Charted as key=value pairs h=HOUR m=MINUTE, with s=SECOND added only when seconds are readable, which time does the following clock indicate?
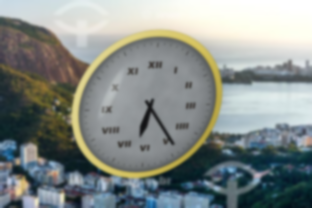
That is h=6 m=24
